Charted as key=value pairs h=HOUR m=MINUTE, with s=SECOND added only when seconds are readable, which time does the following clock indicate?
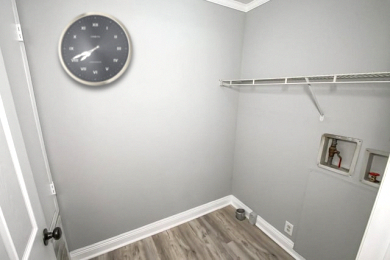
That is h=7 m=41
